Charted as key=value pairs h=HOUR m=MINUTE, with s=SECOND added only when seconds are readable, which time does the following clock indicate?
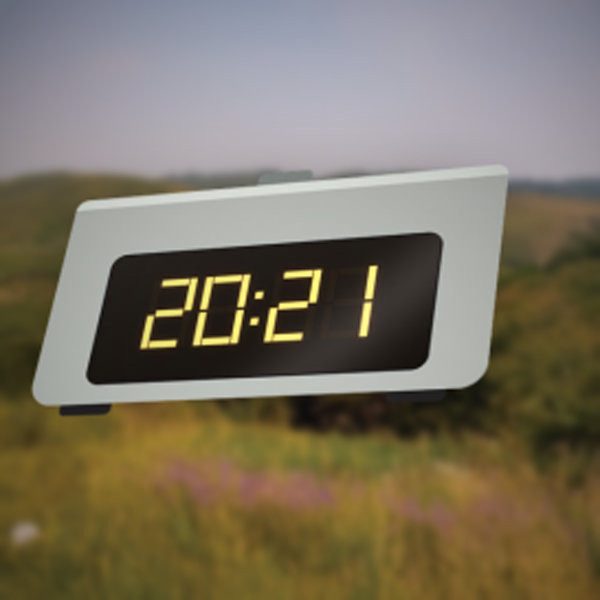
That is h=20 m=21
